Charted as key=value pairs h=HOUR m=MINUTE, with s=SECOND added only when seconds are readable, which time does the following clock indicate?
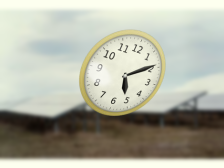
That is h=5 m=9
